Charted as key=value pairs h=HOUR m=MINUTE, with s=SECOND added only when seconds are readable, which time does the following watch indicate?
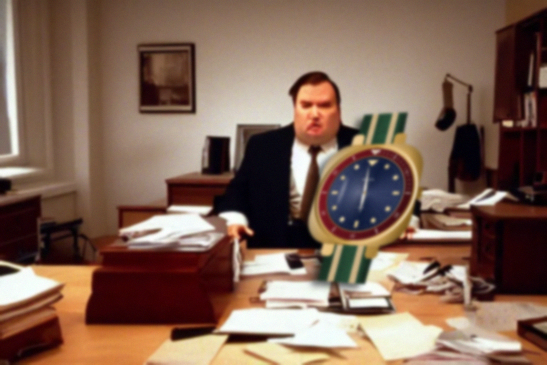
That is h=5 m=59
